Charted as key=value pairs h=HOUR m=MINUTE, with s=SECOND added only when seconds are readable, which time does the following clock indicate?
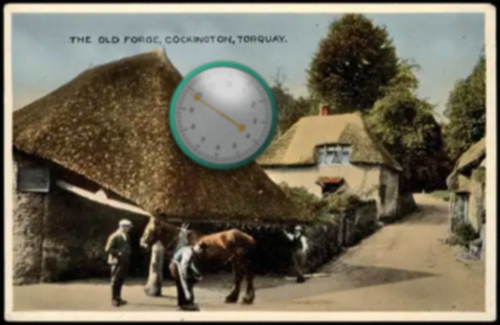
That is h=3 m=49
